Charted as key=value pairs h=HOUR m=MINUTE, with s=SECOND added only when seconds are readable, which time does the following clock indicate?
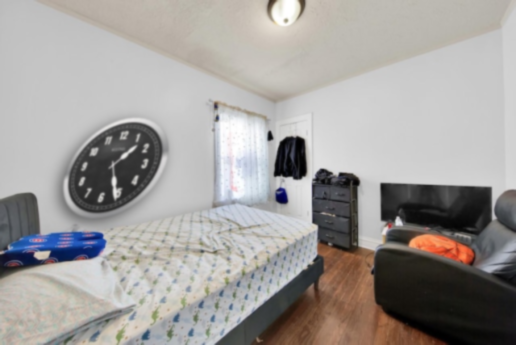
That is h=1 m=26
